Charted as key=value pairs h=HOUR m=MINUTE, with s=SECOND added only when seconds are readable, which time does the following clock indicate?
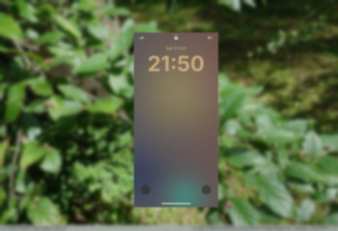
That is h=21 m=50
